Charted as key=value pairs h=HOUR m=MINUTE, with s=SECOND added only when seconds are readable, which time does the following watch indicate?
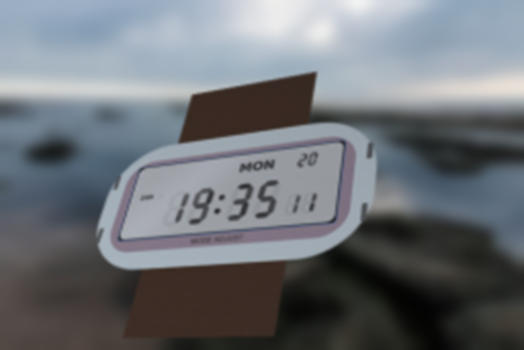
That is h=19 m=35 s=11
